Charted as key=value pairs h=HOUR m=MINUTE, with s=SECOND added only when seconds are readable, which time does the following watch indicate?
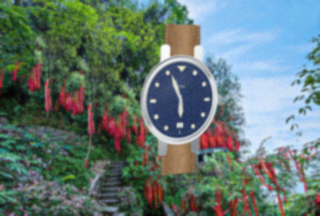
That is h=5 m=56
